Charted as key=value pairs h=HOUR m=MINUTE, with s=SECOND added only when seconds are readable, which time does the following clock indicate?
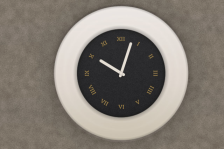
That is h=10 m=3
